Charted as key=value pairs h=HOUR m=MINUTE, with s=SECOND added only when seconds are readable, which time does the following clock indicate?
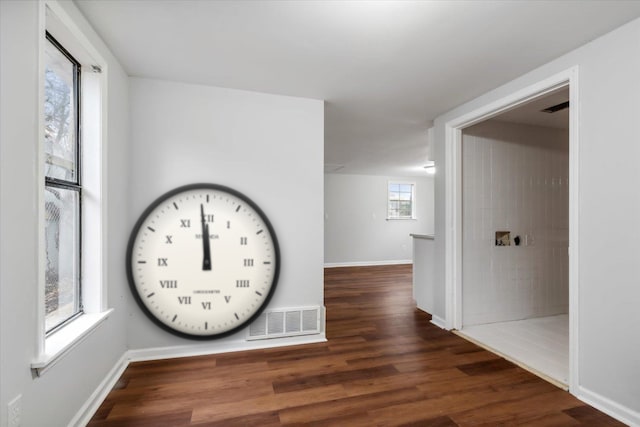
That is h=11 m=59
